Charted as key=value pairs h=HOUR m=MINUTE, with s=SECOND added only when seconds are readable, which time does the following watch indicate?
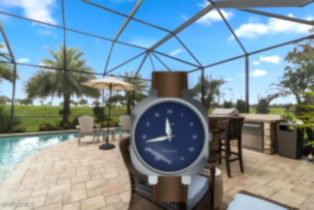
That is h=11 m=43
